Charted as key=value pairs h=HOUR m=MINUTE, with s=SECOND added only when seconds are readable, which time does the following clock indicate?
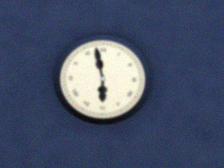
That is h=5 m=58
